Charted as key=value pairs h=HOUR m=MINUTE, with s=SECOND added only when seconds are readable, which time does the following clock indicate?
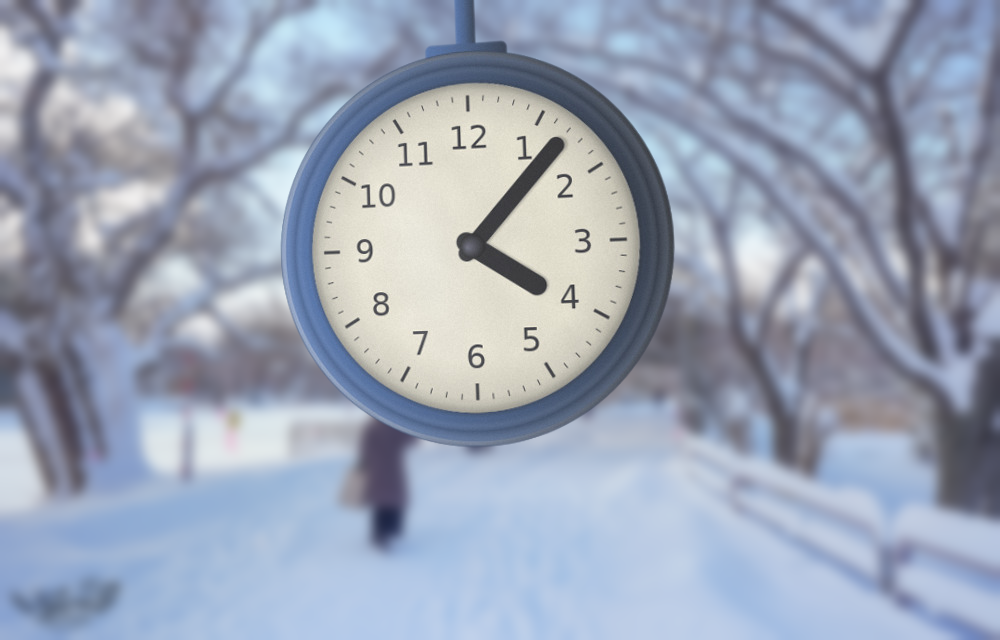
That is h=4 m=7
